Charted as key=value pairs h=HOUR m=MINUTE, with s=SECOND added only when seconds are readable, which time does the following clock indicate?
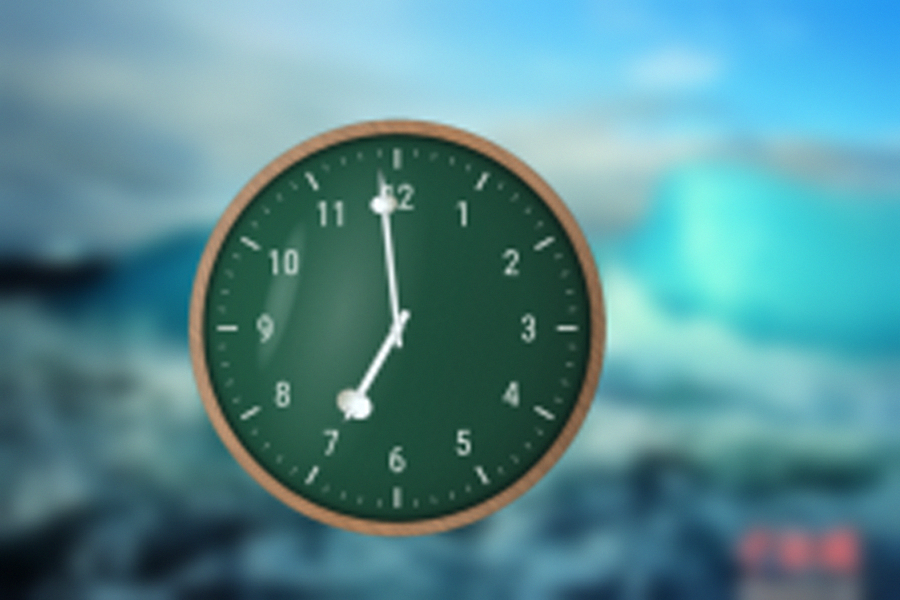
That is h=6 m=59
